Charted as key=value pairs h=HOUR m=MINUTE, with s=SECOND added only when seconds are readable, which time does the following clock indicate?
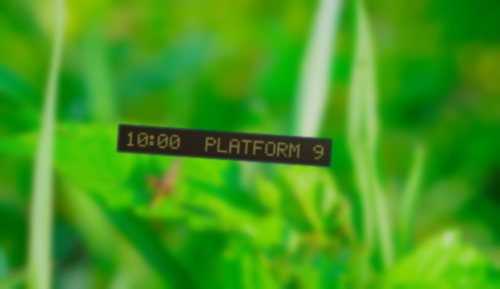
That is h=10 m=0
